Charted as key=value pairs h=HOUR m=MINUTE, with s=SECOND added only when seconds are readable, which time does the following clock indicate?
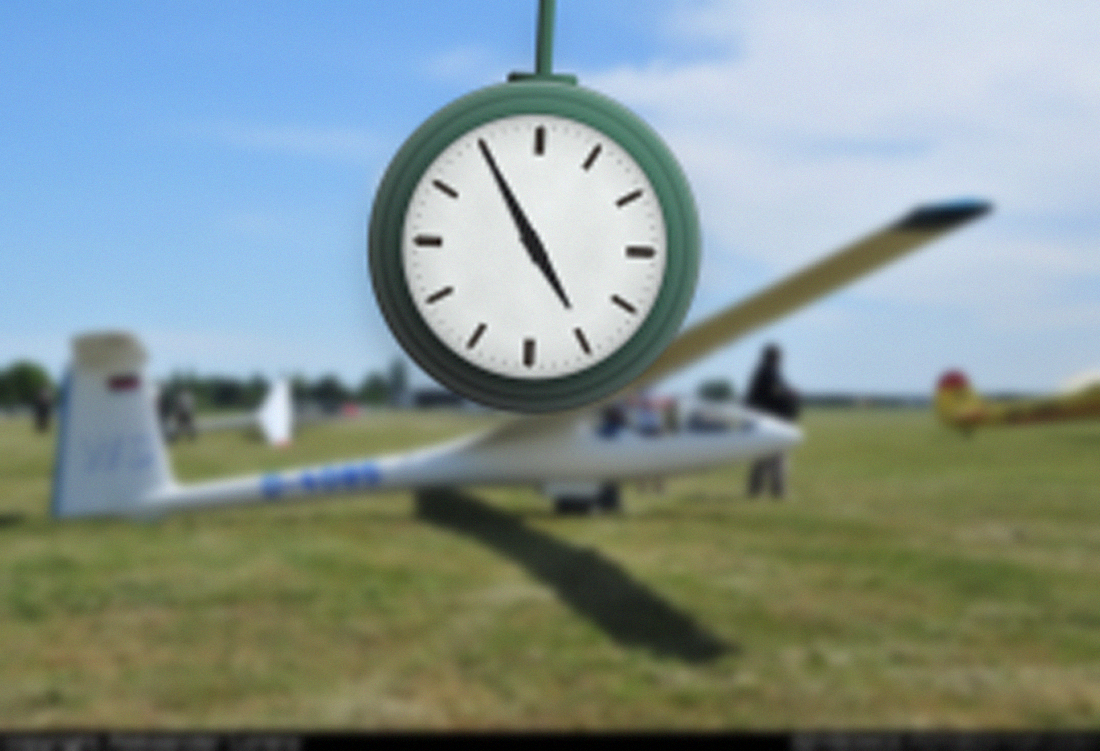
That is h=4 m=55
